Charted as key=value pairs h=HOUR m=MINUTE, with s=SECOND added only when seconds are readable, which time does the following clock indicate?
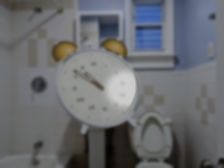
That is h=10 m=52
